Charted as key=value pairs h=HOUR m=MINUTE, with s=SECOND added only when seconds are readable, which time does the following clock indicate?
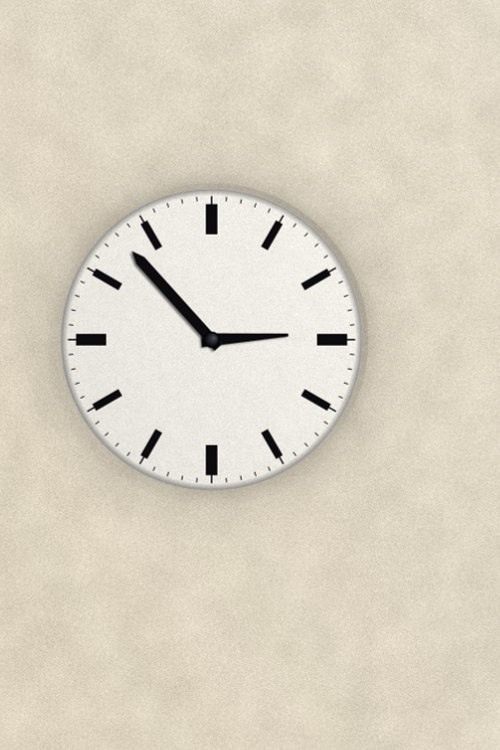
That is h=2 m=53
